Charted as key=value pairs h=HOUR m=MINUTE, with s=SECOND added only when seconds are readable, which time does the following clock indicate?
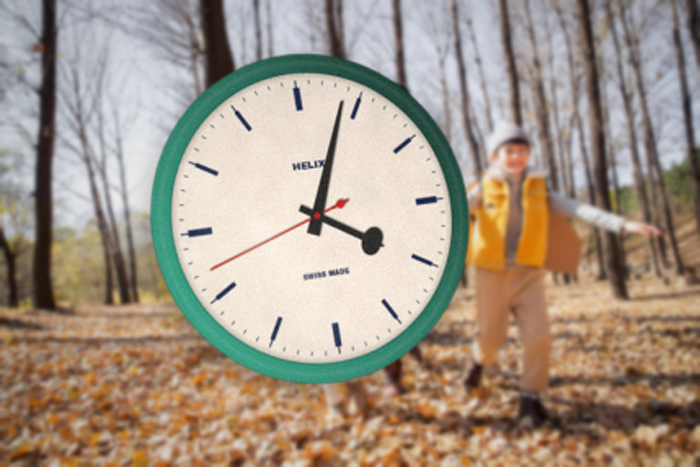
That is h=4 m=3 s=42
